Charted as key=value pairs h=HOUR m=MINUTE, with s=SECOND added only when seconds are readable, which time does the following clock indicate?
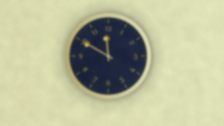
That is h=11 m=50
